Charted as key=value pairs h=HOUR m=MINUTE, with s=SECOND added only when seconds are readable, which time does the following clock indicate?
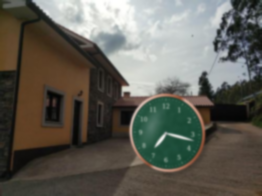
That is h=7 m=17
